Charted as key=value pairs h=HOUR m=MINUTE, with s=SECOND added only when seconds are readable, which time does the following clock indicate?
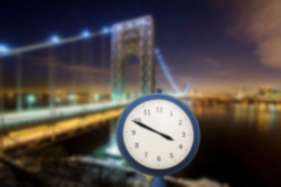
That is h=3 m=49
